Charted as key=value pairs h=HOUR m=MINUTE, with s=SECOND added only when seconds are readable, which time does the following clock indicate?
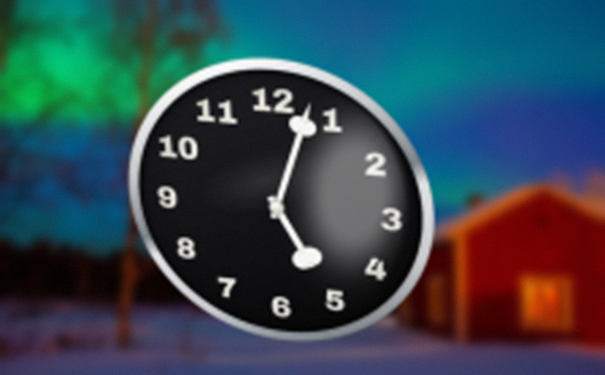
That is h=5 m=3
